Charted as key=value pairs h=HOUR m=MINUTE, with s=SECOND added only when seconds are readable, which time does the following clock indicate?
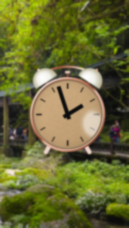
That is h=1 m=57
